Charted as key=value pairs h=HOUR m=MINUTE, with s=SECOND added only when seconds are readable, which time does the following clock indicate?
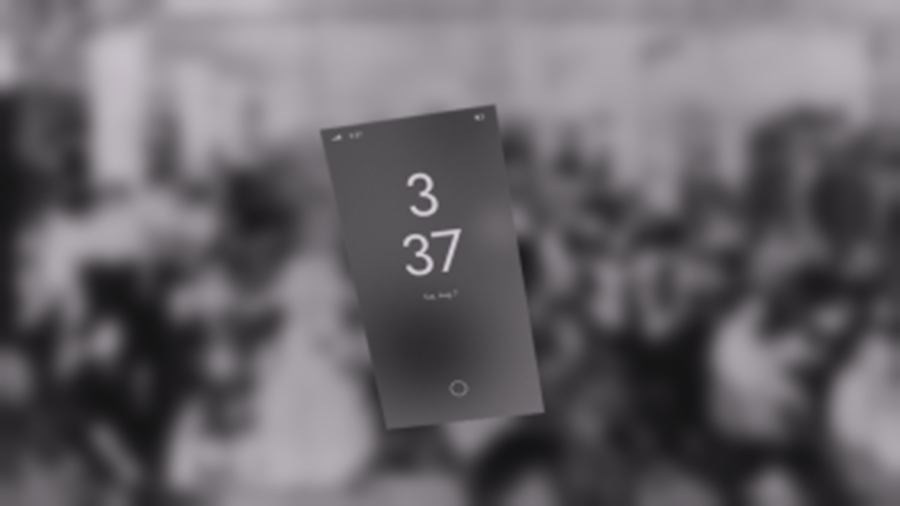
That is h=3 m=37
